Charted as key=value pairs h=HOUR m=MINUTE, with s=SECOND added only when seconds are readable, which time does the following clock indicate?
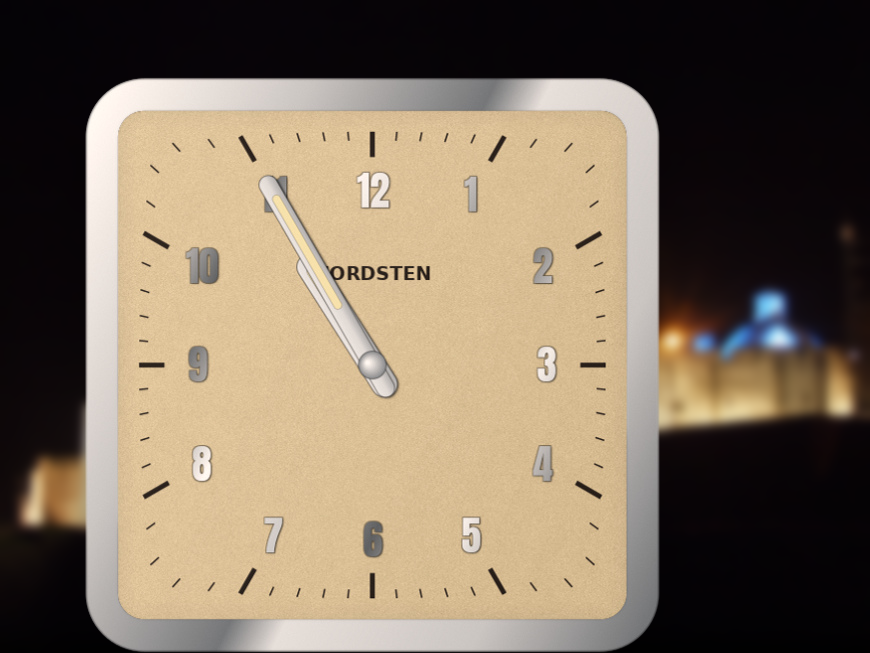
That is h=10 m=55
